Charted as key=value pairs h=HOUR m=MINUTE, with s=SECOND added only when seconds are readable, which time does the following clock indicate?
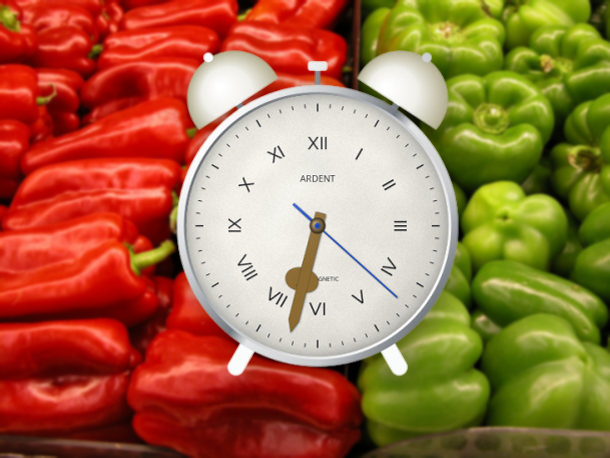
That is h=6 m=32 s=22
